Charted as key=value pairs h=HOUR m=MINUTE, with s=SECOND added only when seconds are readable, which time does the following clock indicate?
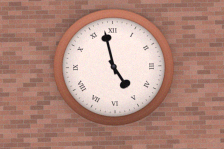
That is h=4 m=58
